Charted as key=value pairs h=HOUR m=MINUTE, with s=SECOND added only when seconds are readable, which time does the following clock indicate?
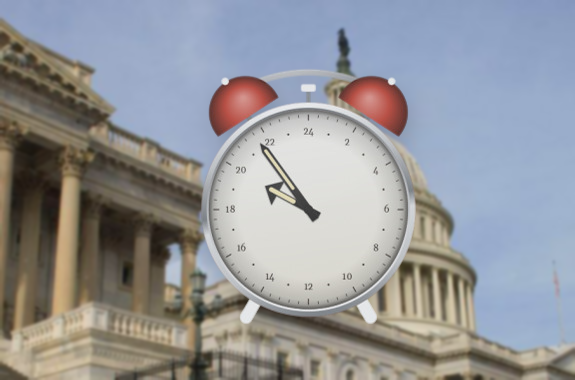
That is h=19 m=54
